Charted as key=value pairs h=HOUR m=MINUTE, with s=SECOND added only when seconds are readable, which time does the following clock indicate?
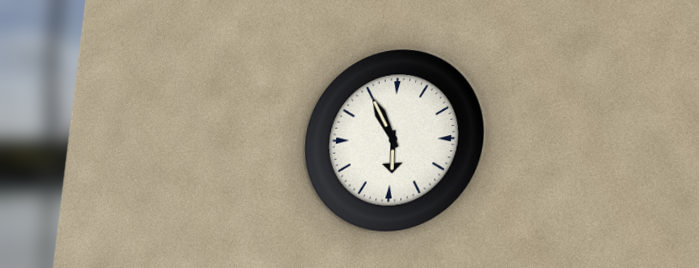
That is h=5 m=55
